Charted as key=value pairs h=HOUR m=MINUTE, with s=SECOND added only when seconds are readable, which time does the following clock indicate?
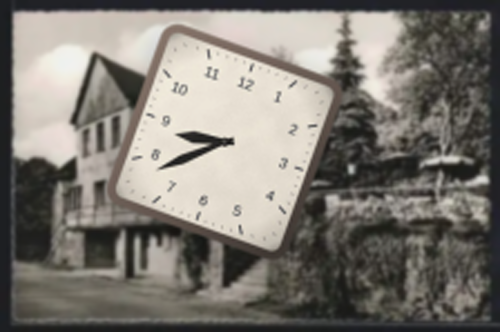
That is h=8 m=38
